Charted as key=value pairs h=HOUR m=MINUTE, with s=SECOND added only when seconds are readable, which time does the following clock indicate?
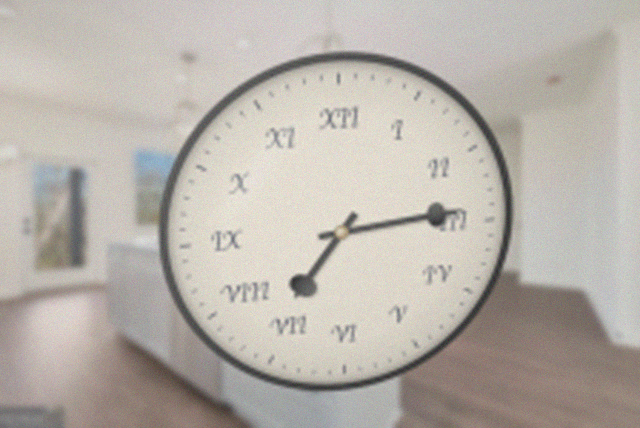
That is h=7 m=14
